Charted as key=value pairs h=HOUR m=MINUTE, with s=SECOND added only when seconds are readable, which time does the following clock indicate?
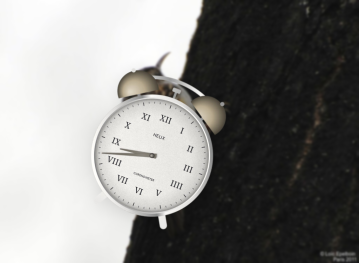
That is h=8 m=42
